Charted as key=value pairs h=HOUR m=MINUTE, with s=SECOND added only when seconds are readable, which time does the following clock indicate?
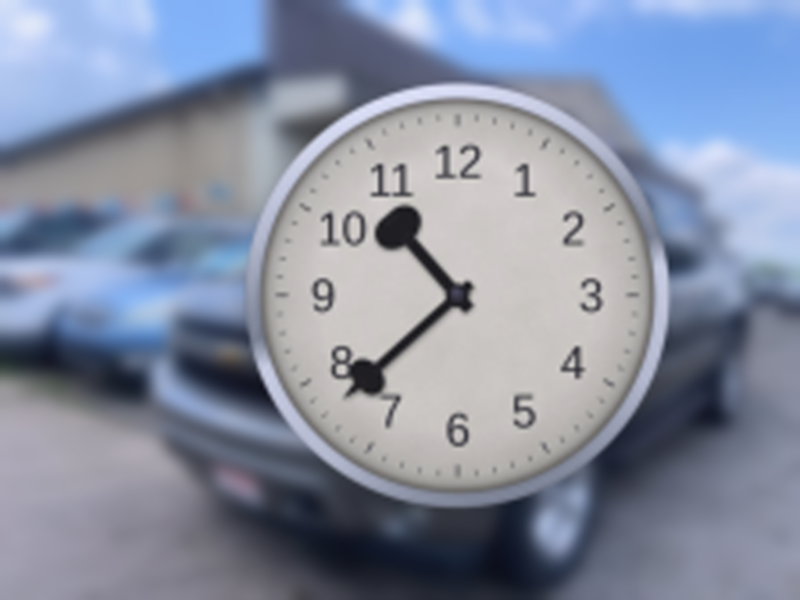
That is h=10 m=38
